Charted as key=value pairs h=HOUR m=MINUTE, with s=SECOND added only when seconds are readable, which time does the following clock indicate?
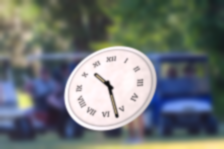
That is h=10 m=27
